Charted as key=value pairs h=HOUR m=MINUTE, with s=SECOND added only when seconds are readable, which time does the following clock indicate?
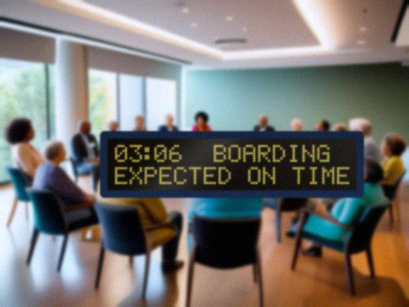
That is h=3 m=6
